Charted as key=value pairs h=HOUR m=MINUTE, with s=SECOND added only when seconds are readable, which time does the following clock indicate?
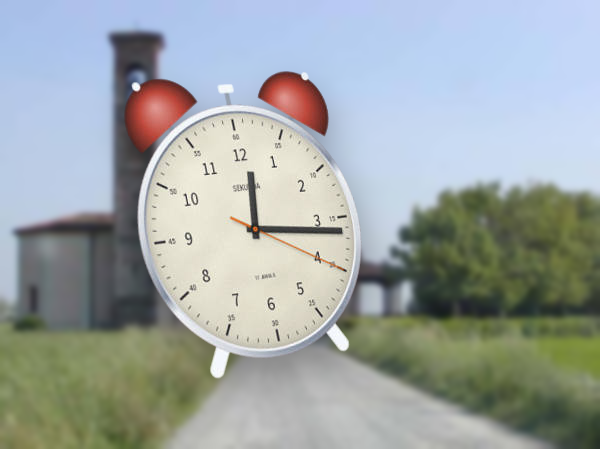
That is h=12 m=16 s=20
